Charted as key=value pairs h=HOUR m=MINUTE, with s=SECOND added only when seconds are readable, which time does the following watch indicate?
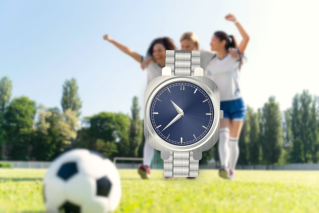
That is h=10 m=38
